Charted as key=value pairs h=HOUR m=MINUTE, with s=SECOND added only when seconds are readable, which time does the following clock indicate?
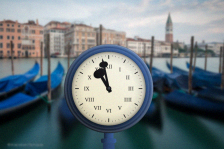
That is h=10 m=58
